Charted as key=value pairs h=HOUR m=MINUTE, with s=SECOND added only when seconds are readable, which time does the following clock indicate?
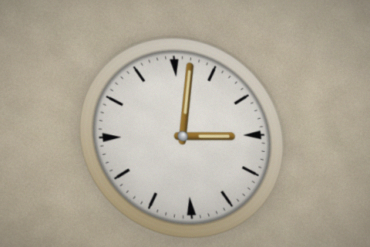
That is h=3 m=2
